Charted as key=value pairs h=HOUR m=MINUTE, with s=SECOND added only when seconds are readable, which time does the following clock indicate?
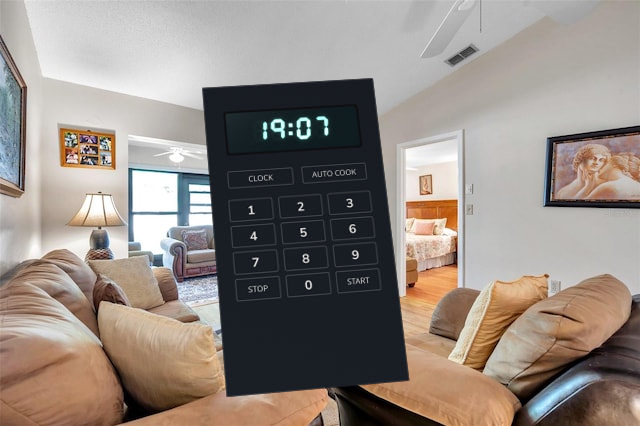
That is h=19 m=7
